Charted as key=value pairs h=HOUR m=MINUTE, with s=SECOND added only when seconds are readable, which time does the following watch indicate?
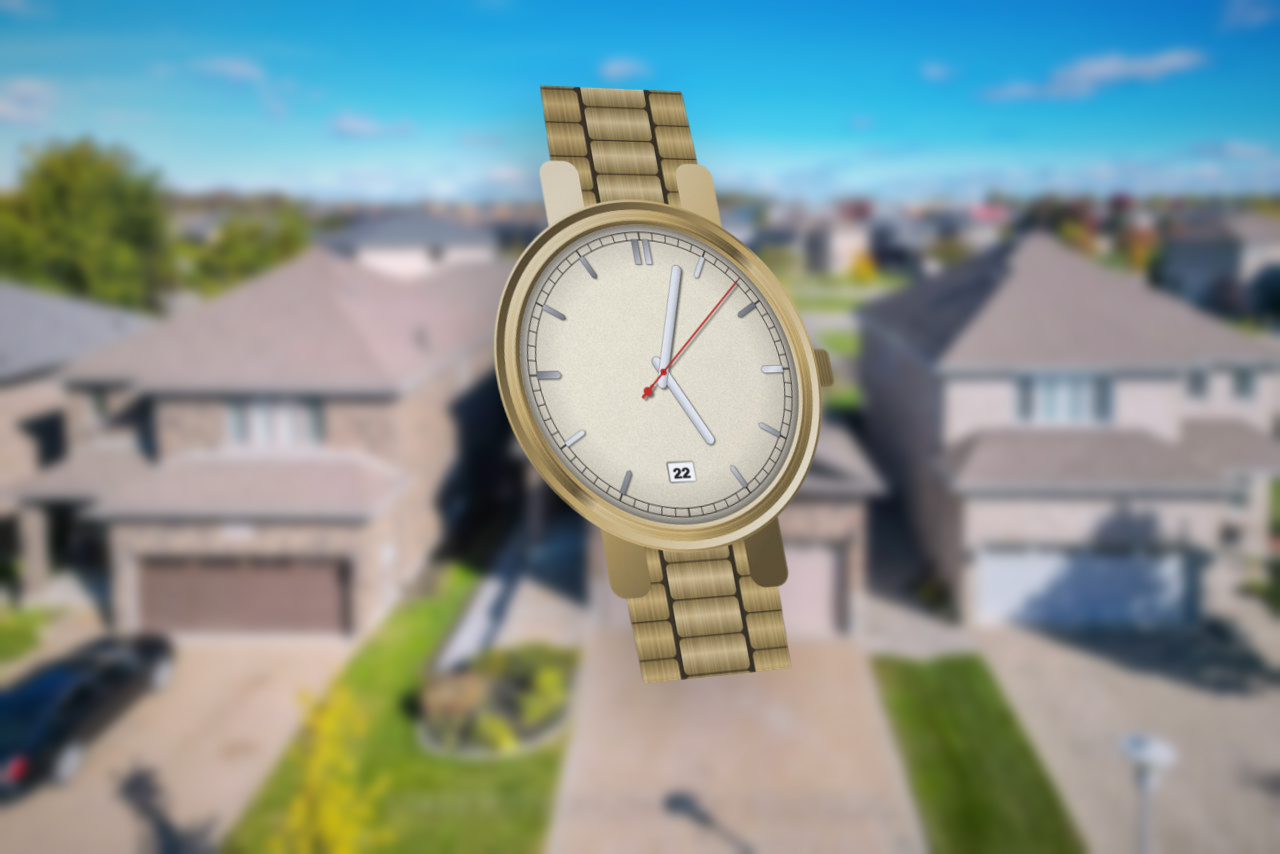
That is h=5 m=3 s=8
